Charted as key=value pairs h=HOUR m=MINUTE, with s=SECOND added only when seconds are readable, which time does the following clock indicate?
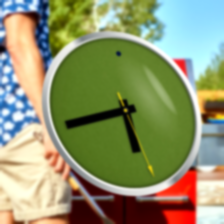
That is h=5 m=42 s=27
